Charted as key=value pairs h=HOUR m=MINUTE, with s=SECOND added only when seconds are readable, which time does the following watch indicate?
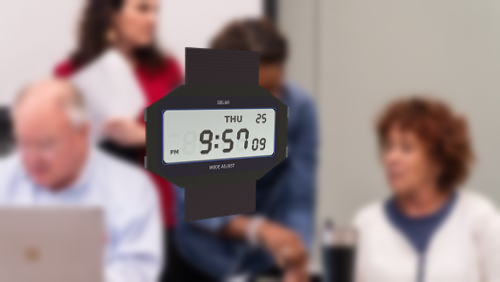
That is h=9 m=57 s=9
